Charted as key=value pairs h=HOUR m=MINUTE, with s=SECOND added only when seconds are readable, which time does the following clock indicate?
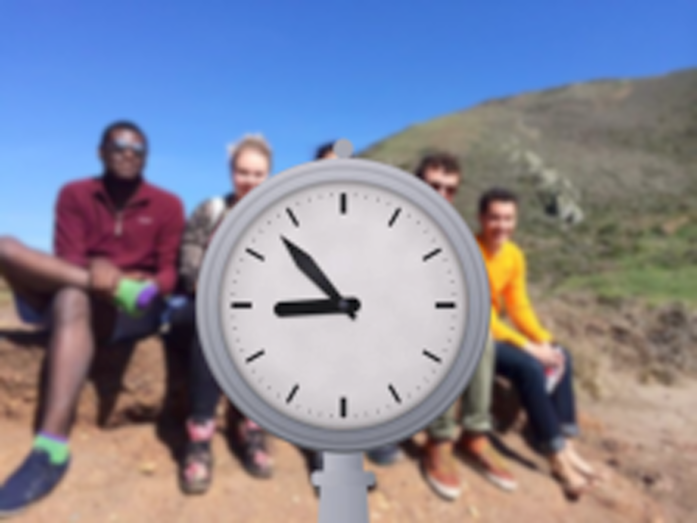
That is h=8 m=53
